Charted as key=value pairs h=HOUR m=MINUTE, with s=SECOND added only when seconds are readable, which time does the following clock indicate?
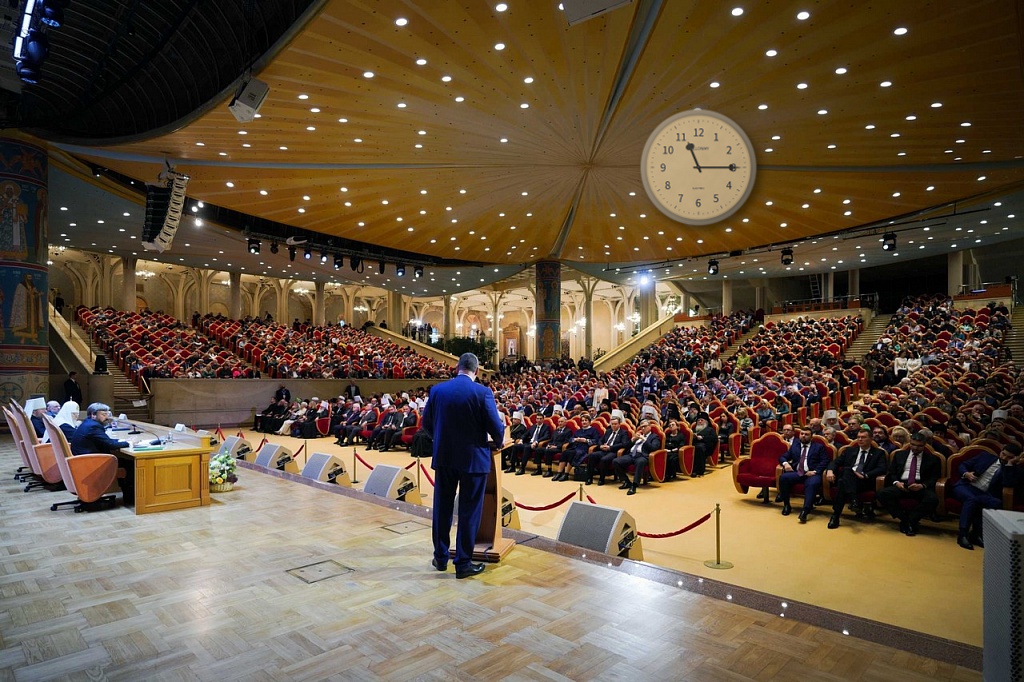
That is h=11 m=15
